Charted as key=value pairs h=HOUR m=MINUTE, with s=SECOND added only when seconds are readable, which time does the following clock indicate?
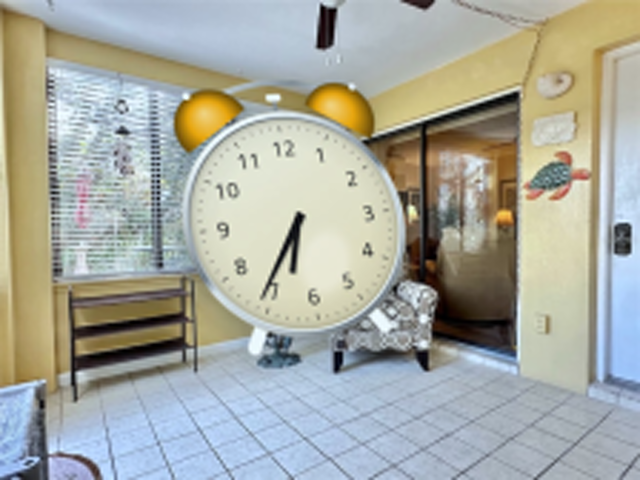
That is h=6 m=36
